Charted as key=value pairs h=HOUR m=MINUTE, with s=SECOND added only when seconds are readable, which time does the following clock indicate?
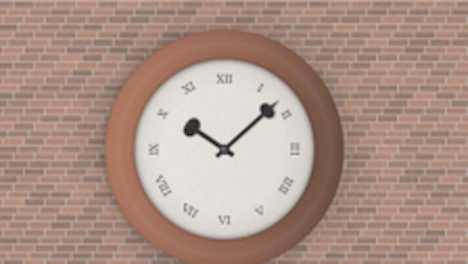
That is h=10 m=8
